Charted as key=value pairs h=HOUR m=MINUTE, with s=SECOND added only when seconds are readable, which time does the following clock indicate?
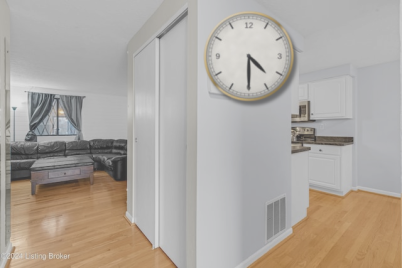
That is h=4 m=30
